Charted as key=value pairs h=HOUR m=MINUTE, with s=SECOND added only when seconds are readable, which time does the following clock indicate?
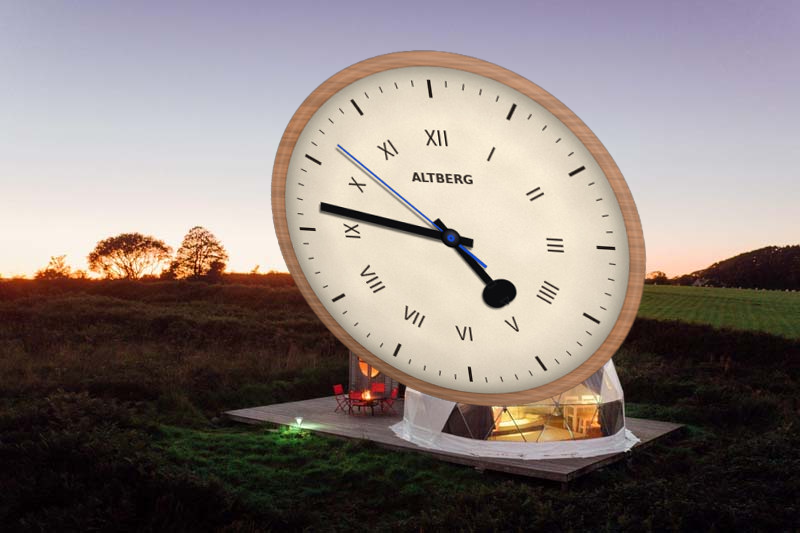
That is h=4 m=46 s=52
